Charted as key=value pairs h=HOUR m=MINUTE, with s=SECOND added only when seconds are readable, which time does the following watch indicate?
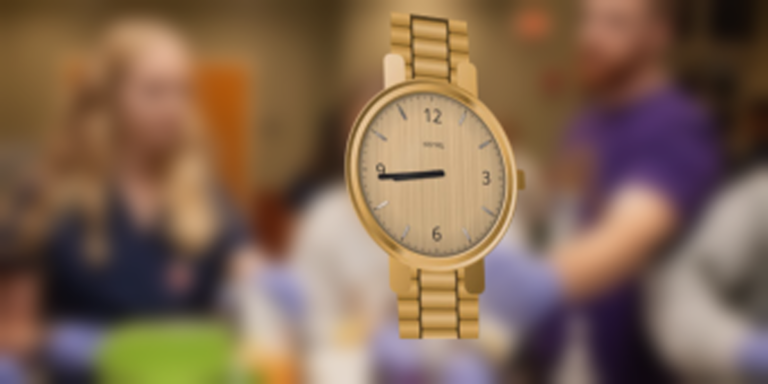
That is h=8 m=44
